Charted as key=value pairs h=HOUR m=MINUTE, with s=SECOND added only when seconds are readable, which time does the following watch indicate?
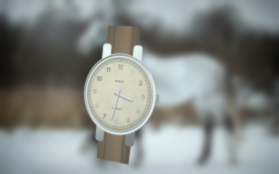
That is h=3 m=32
